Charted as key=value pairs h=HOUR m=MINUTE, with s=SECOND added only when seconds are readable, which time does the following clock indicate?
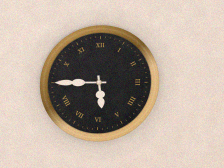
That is h=5 m=45
